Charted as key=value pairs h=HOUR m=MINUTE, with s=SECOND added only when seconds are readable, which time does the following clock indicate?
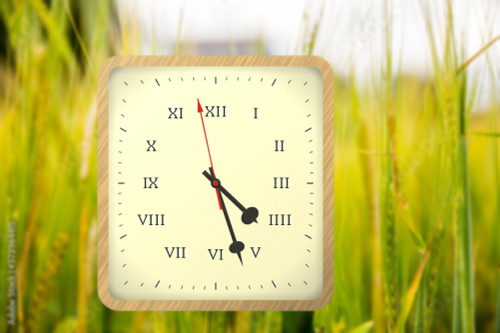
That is h=4 m=26 s=58
